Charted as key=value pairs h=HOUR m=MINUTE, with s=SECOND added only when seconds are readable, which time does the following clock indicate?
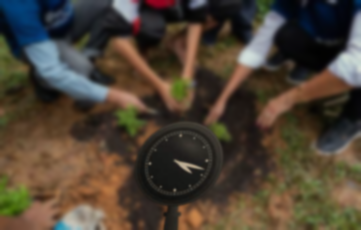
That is h=4 m=18
